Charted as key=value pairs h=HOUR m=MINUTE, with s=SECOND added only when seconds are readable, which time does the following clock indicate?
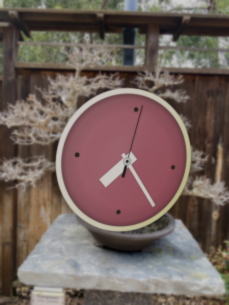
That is h=7 m=23 s=1
